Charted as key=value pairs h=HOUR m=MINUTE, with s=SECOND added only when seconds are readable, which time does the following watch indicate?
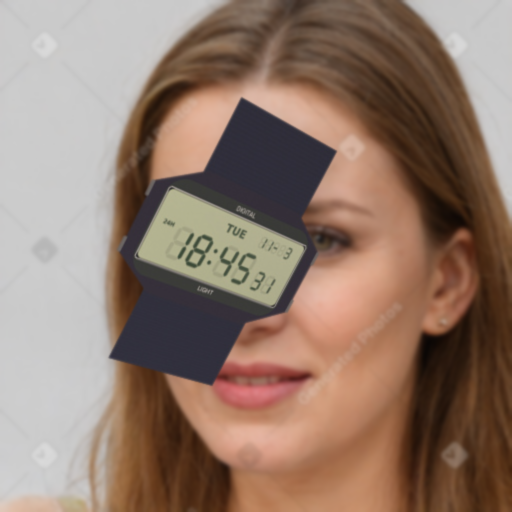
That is h=18 m=45 s=31
